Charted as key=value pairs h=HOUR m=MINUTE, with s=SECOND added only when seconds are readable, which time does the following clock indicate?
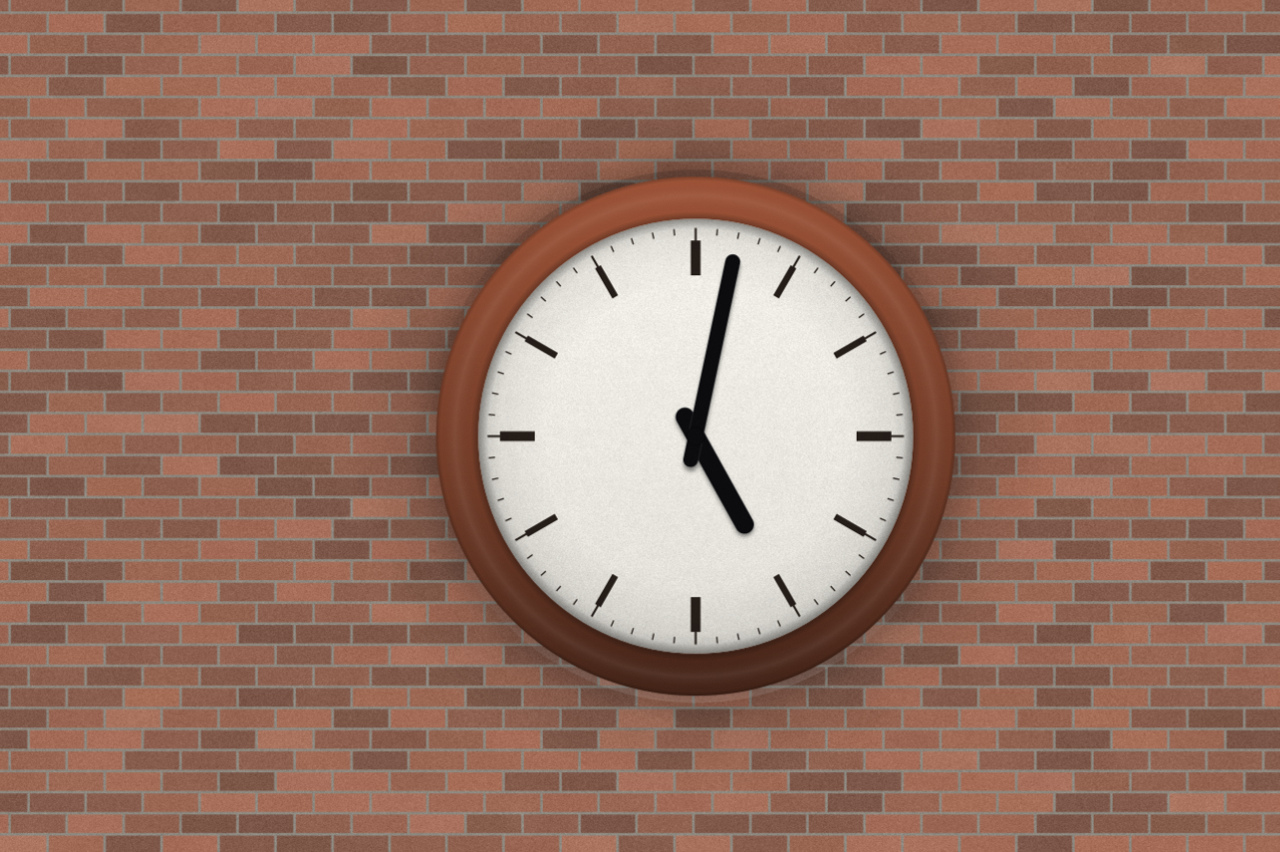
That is h=5 m=2
